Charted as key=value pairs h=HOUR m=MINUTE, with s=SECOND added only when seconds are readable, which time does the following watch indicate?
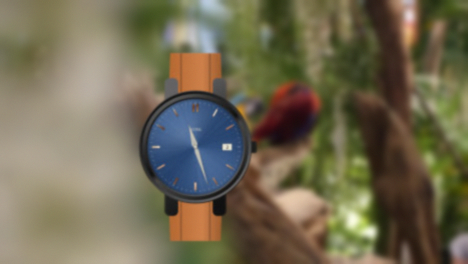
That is h=11 m=27
